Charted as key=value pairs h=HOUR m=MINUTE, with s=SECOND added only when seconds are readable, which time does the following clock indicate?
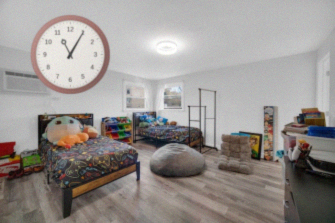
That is h=11 m=5
